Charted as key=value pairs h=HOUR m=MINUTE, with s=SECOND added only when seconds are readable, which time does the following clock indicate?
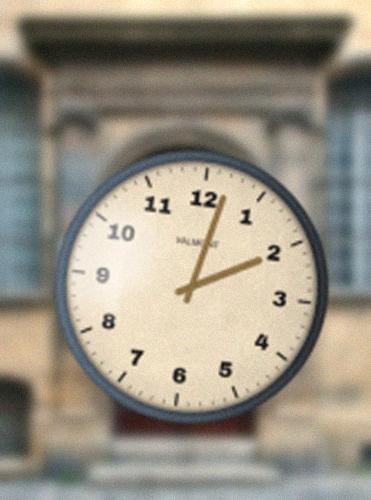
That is h=2 m=2
